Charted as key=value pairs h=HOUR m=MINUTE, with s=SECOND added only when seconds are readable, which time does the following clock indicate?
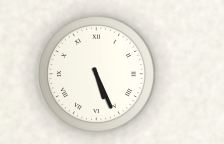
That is h=5 m=26
